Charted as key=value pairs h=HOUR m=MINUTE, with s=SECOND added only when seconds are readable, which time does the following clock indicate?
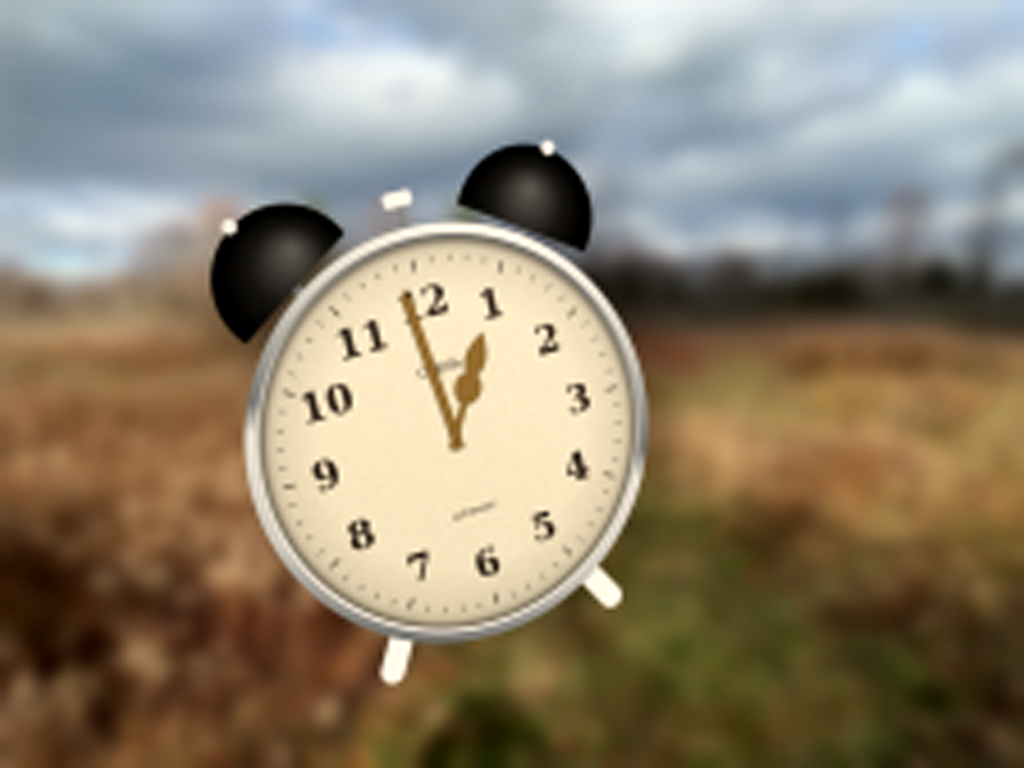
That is h=12 m=59
